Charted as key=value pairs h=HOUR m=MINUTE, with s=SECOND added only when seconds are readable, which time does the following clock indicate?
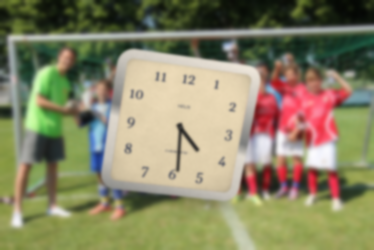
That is h=4 m=29
